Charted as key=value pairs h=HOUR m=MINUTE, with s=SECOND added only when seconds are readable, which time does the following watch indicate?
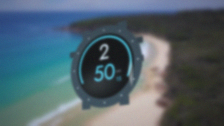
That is h=2 m=50
